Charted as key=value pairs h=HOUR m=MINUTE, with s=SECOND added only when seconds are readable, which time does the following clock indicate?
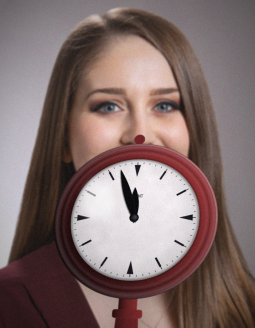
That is h=11 m=57
